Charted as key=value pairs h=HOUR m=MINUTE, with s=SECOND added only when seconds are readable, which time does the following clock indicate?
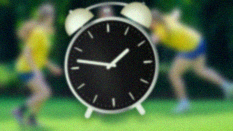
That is h=1 m=47
